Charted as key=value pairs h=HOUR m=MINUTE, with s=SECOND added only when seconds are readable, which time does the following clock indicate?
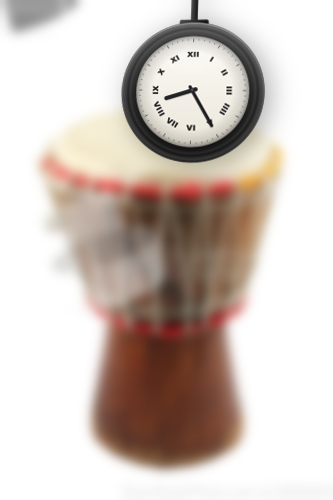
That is h=8 m=25
